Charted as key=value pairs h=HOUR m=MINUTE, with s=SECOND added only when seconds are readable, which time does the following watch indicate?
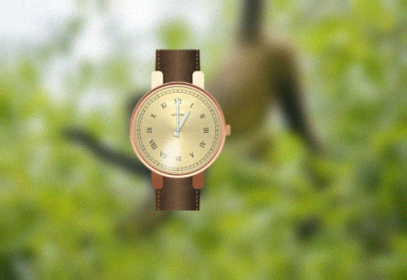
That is h=1 m=0
